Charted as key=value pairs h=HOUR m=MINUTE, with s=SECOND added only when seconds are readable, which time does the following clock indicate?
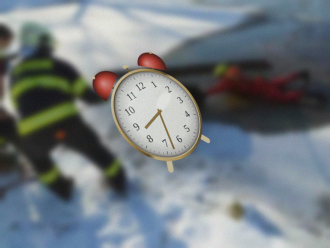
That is h=8 m=33
